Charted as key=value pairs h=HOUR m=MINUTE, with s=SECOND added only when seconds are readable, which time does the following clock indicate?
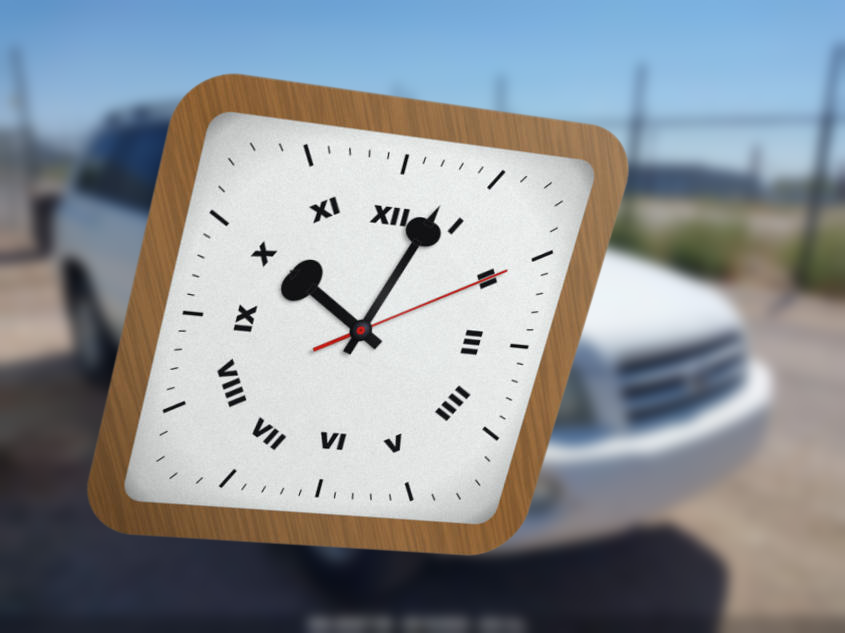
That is h=10 m=3 s=10
